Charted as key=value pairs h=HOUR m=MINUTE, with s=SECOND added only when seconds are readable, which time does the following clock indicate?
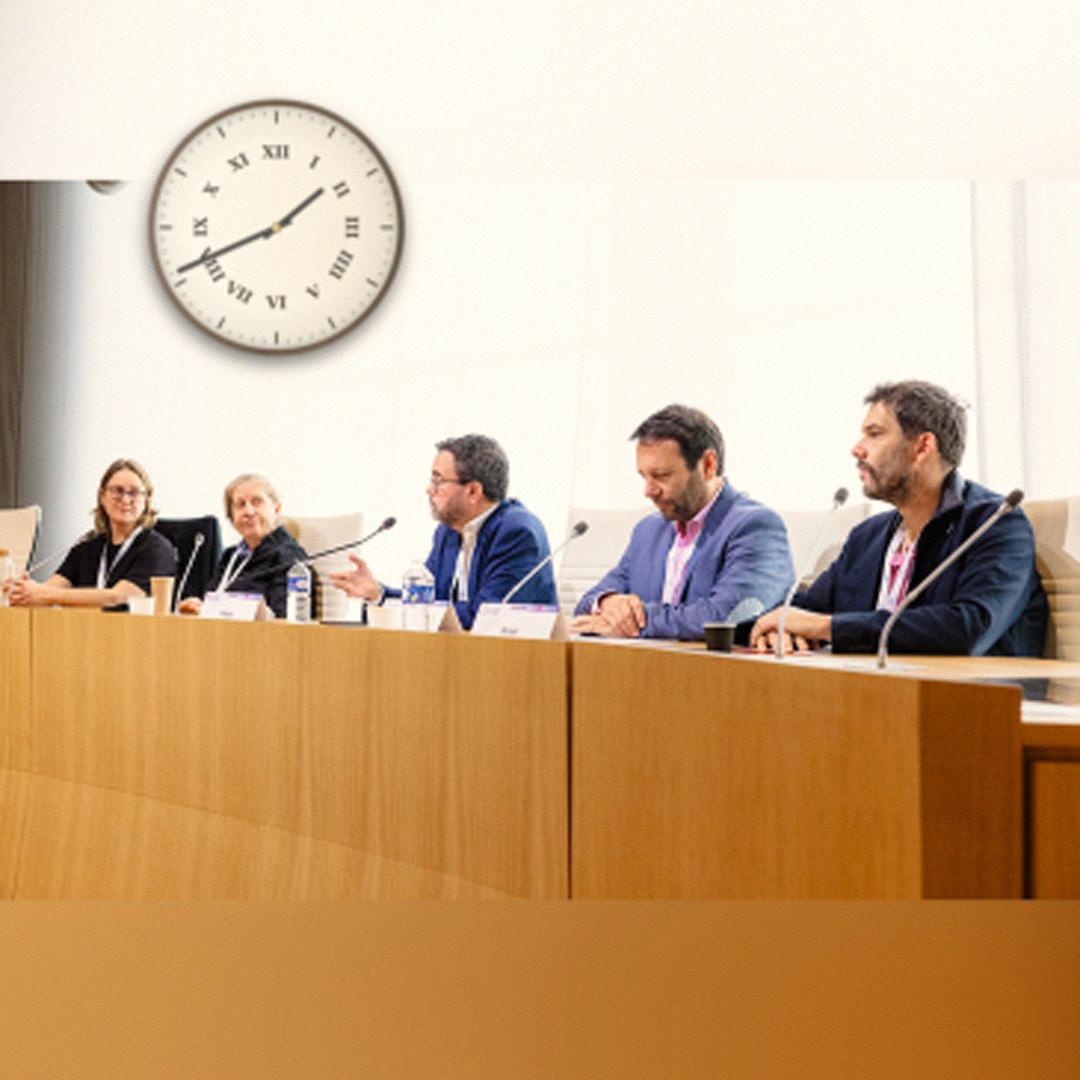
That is h=1 m=41
